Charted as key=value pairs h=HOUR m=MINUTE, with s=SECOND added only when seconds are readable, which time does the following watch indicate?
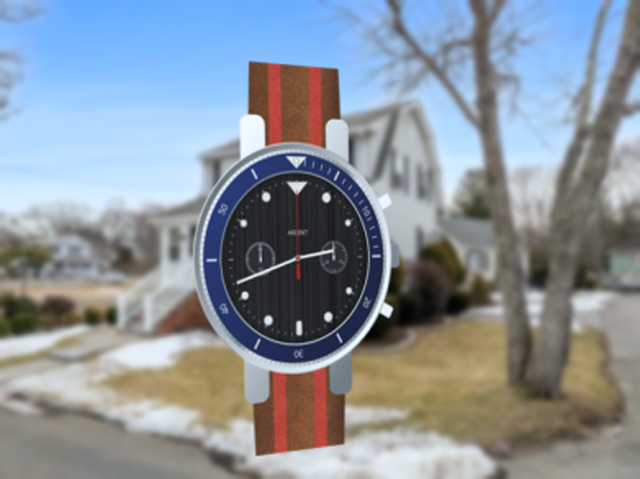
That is h=2 m=42
